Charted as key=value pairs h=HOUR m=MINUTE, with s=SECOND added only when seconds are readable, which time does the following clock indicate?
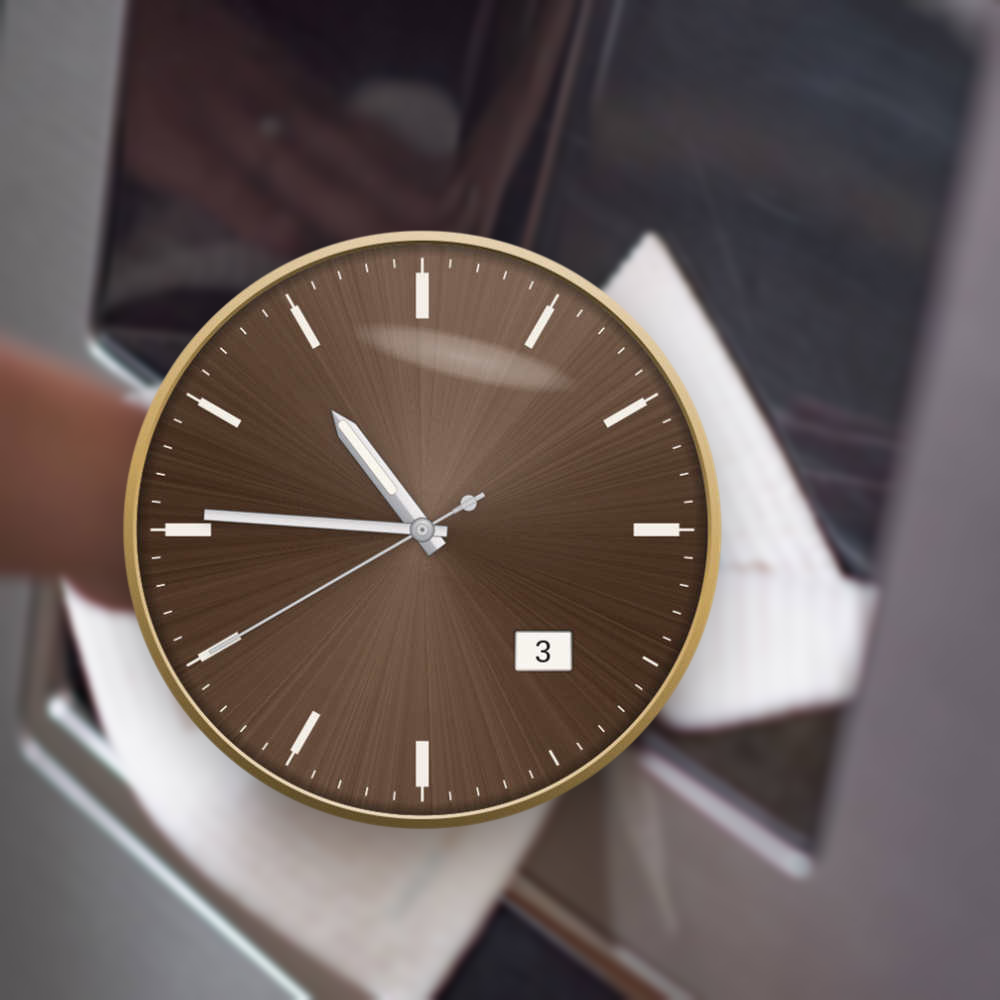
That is h=10 m=45 s=40
